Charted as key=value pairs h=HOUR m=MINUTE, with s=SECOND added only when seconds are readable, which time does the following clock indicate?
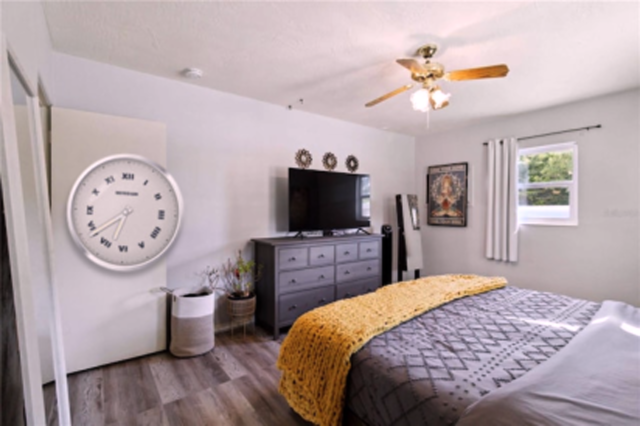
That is h=6 m=39
